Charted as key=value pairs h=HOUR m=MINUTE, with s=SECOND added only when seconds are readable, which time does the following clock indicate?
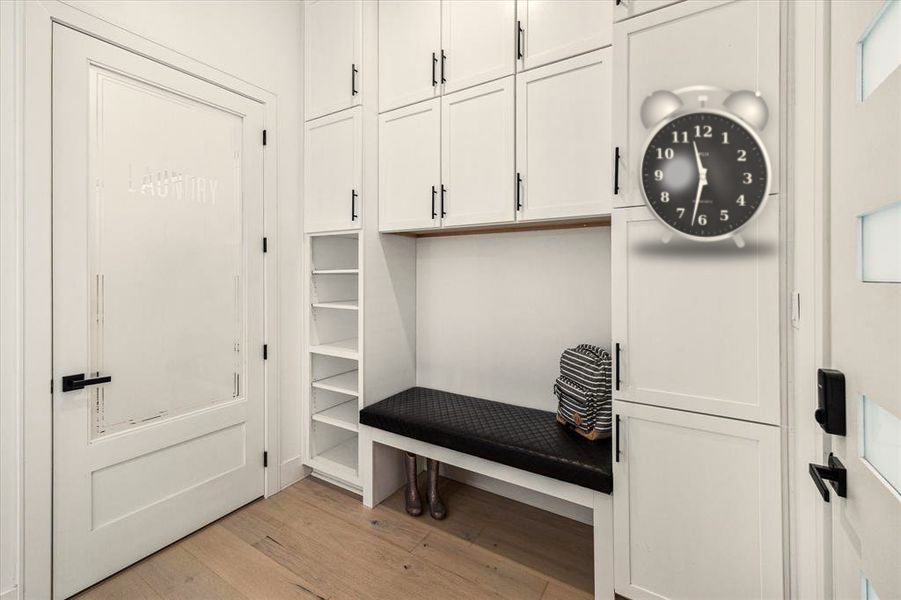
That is h=11 m=32
